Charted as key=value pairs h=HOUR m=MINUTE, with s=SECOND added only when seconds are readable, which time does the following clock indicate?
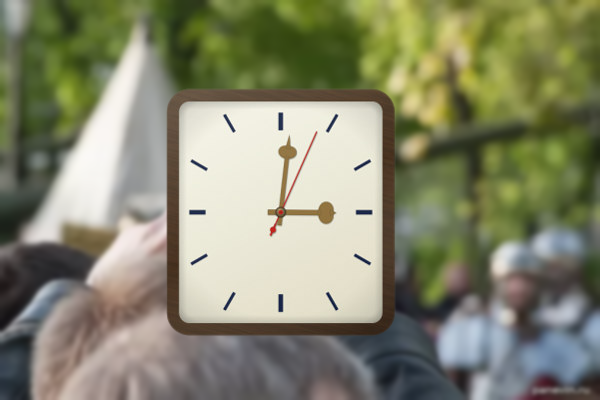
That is h=3 m=1 s=4
